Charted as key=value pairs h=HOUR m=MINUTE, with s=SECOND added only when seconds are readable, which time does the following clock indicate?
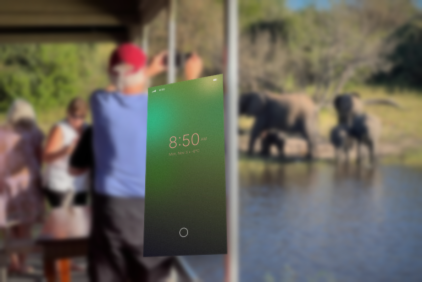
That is h=8 m=50
